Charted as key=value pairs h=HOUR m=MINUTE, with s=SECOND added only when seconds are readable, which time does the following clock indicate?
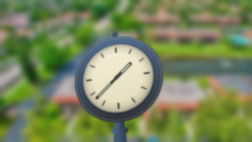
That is h=1 m=38
